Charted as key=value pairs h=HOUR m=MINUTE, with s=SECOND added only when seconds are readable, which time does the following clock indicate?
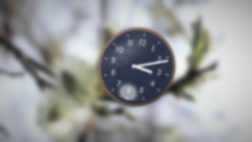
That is h=3 m=11
